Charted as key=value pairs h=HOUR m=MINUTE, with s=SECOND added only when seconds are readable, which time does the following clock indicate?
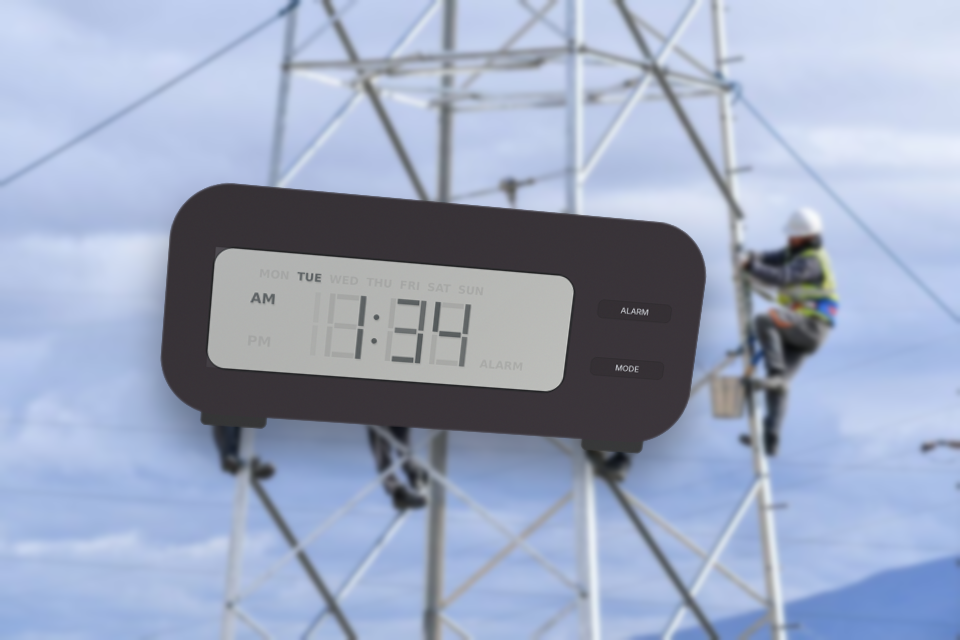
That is h=1 m=34
